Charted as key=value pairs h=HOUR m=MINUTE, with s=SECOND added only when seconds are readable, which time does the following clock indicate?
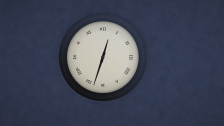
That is h=12 m=33
